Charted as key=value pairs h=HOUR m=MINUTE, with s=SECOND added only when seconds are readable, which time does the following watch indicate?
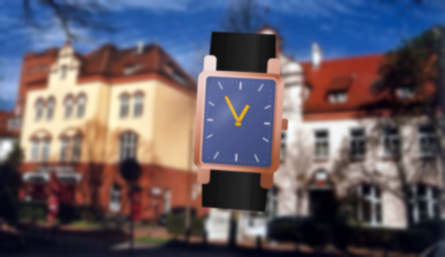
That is h=12 m=55
